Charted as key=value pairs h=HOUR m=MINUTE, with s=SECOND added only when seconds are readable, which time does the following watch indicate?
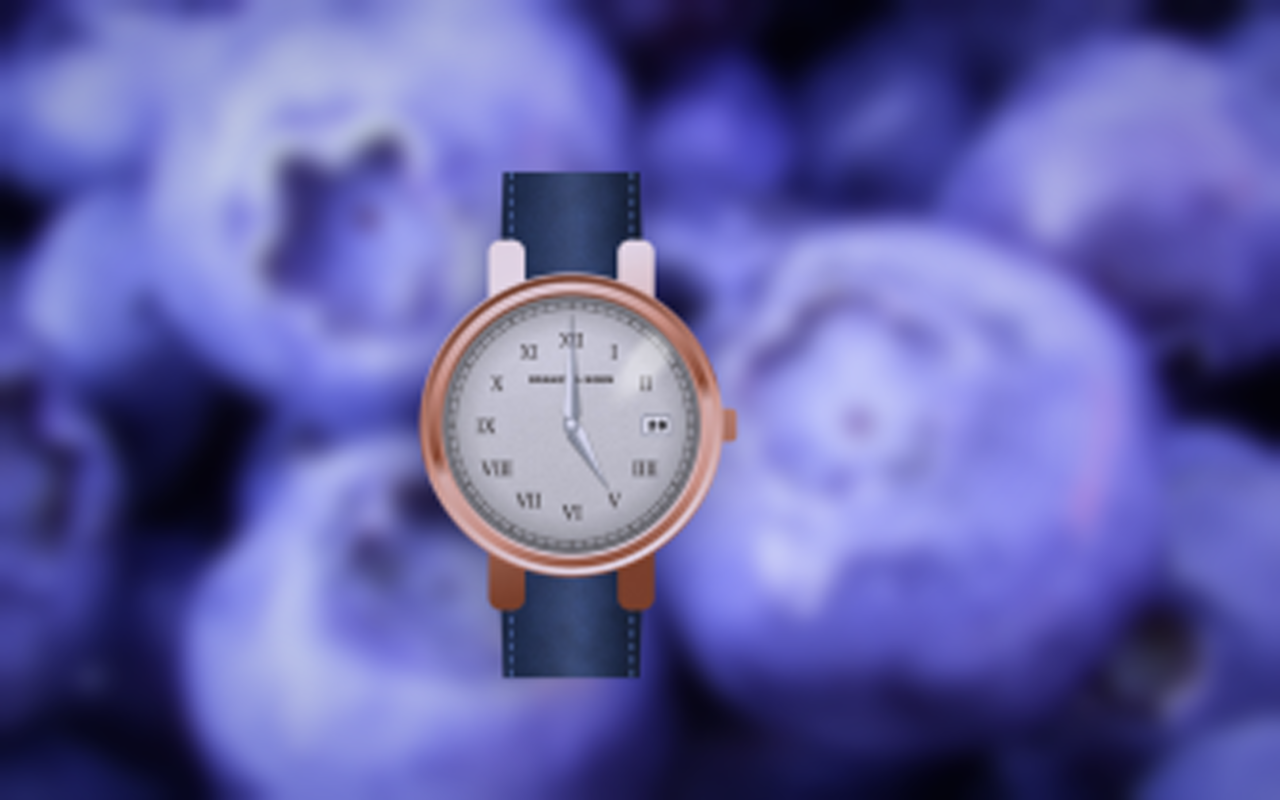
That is h=5 m=0
